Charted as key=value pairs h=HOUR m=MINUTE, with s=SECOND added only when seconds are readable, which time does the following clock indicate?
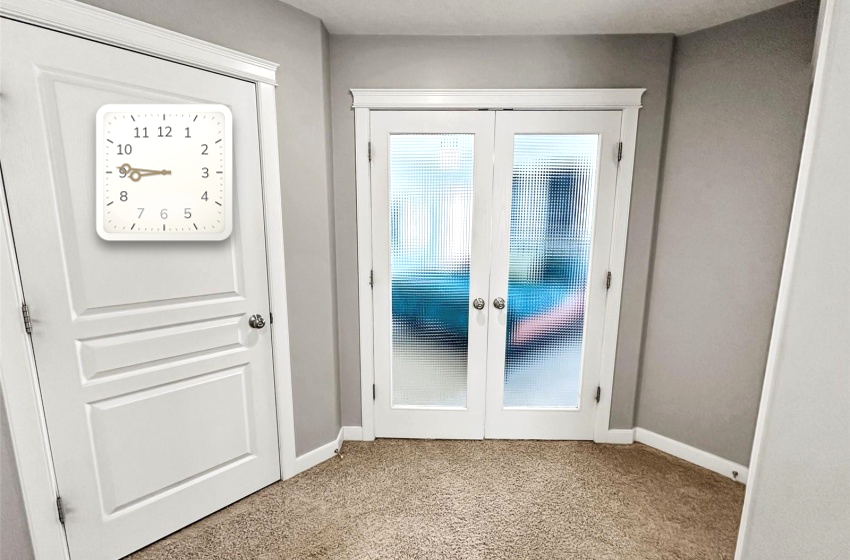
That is h=8 m=46
